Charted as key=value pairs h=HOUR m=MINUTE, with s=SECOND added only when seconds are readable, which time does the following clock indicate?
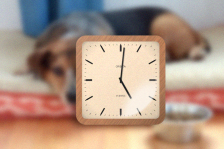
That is h=5 m=1
